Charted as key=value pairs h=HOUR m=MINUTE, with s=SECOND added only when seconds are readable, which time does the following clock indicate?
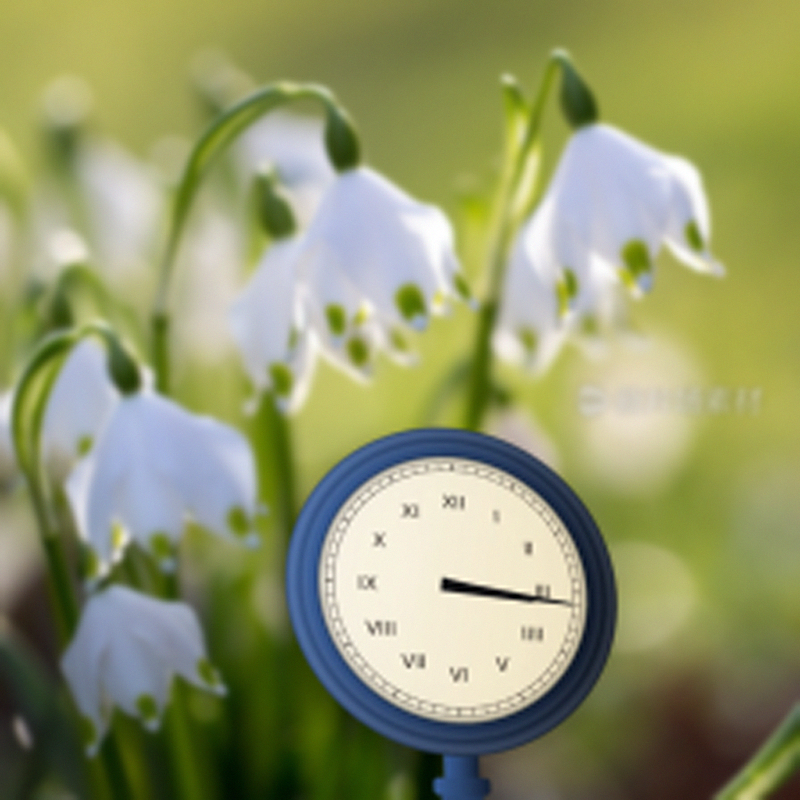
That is h=3 m=16
